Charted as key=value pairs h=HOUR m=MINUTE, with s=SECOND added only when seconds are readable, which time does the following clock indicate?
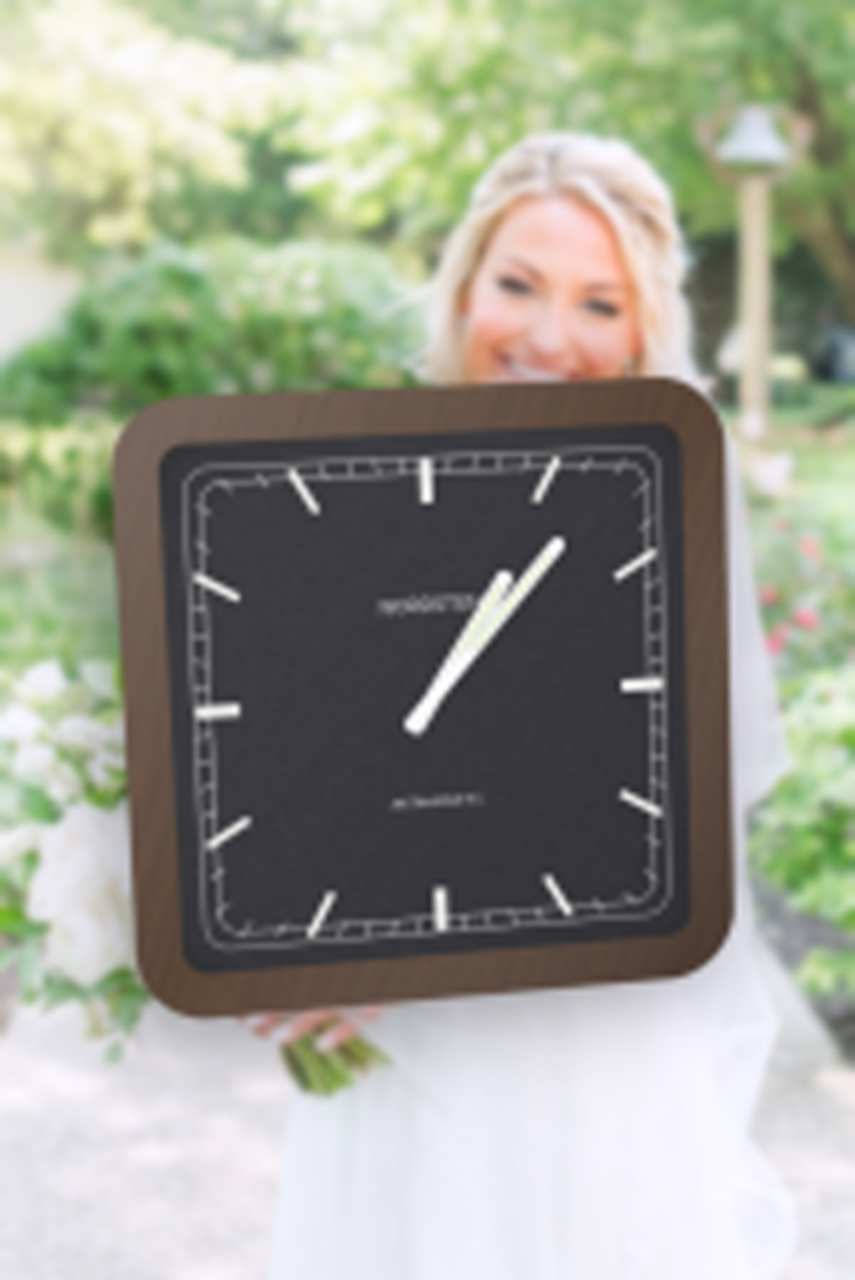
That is h=1 m=7
